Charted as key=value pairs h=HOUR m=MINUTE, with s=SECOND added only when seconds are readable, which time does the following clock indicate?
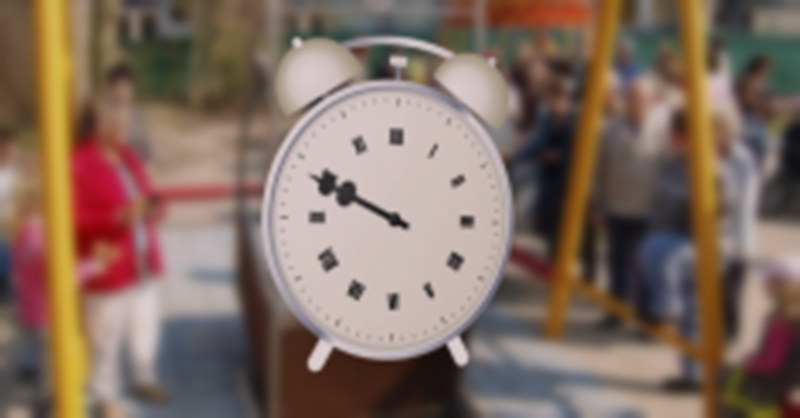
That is h=9 m=49
